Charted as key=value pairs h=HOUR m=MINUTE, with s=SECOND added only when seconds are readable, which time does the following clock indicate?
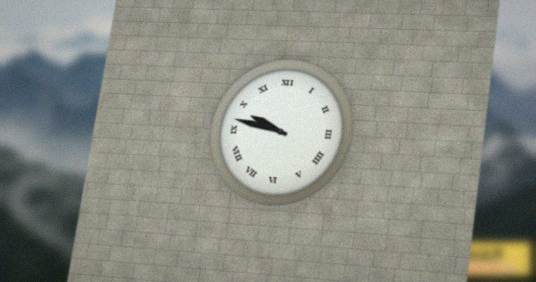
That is h=9 m=47
